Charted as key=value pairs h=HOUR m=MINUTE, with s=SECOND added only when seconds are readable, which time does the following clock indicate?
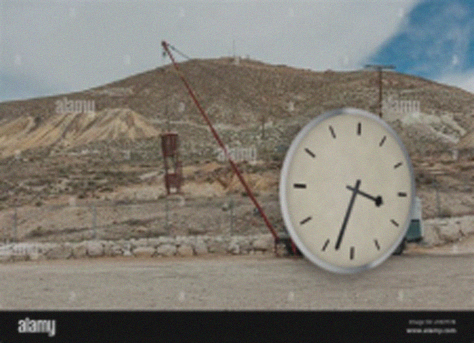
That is h=3 m=33
